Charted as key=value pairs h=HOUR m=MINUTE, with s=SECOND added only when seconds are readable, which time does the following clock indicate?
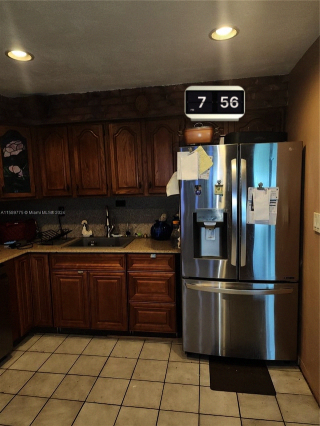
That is h=7 m=56
